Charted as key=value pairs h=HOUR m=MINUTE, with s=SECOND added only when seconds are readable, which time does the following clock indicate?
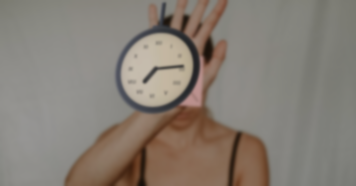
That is h=7 m=14
